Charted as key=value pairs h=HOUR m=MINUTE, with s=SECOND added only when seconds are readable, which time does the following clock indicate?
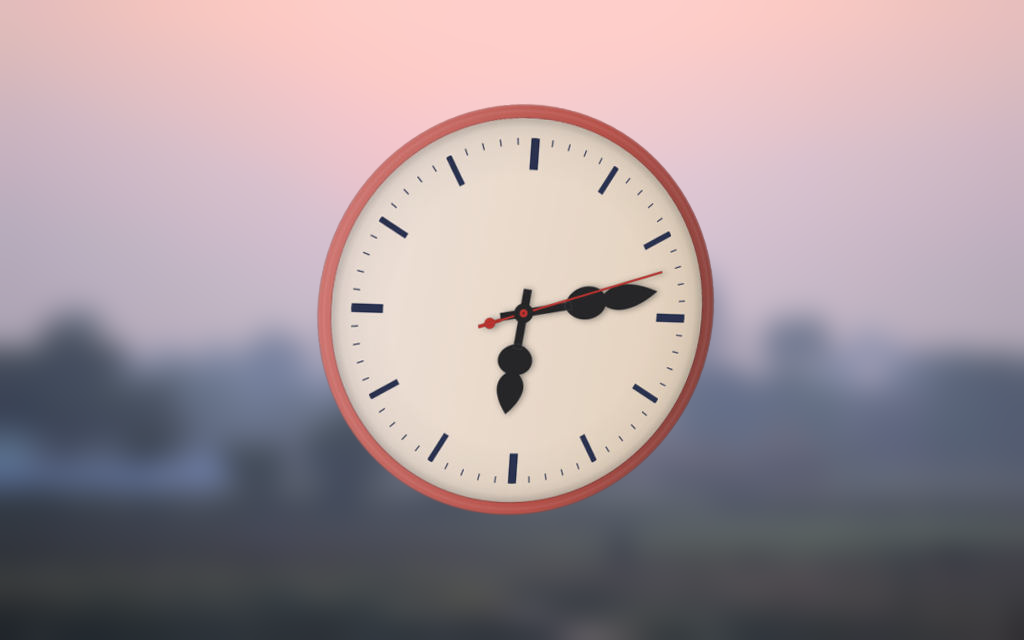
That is h=6 m=13 s=12
